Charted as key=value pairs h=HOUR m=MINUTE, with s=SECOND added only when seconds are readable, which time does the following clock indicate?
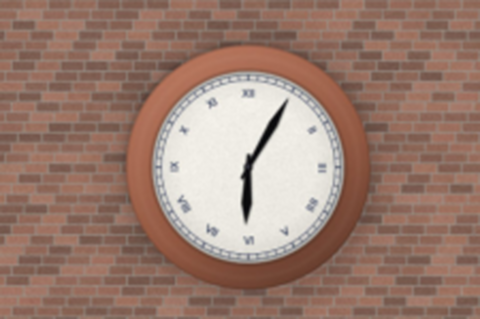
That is h=6 m=5
